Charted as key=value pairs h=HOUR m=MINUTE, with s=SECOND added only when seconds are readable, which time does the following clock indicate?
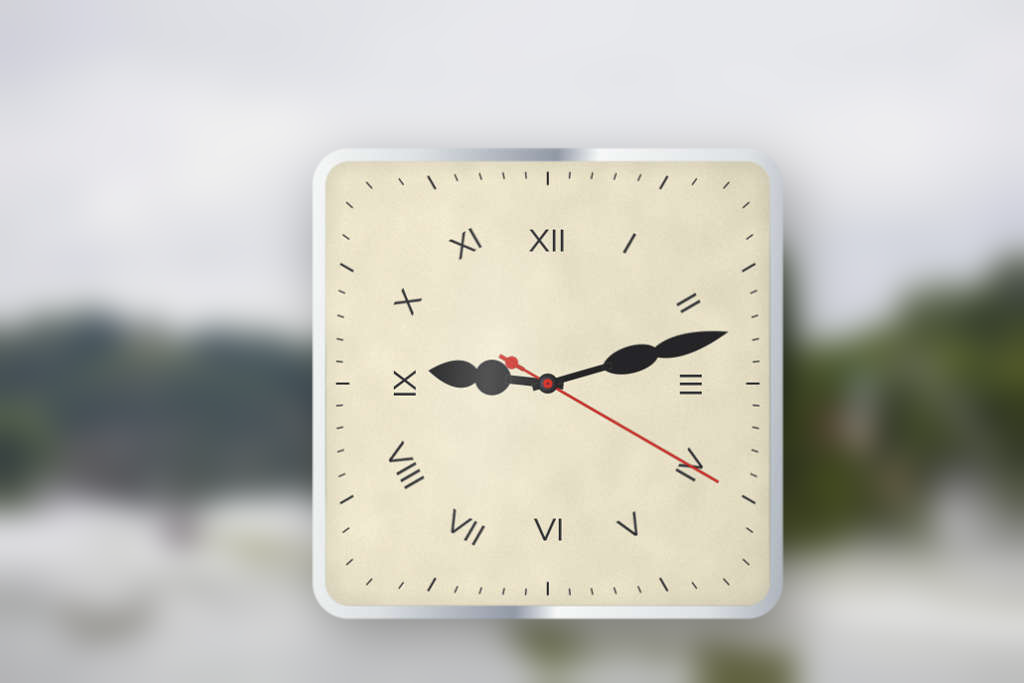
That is h=9 m=12 s=20
